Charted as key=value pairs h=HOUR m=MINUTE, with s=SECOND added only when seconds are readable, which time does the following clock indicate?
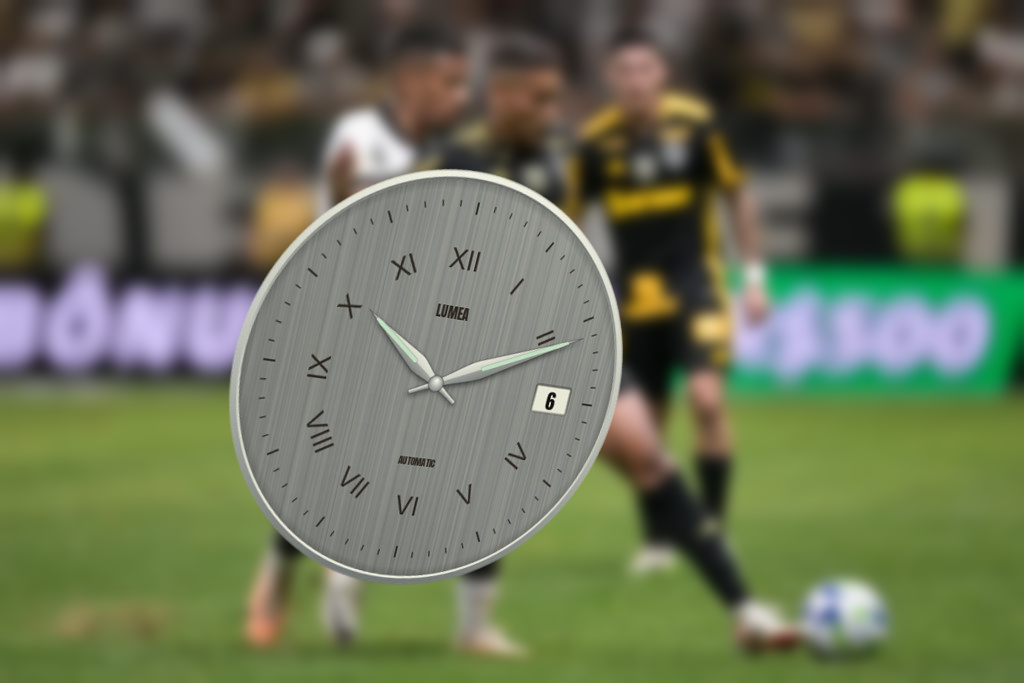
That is h=10 m=11
